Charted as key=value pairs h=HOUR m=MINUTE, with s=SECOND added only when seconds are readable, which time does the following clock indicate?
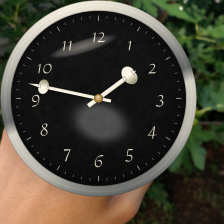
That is h=1 m=47
